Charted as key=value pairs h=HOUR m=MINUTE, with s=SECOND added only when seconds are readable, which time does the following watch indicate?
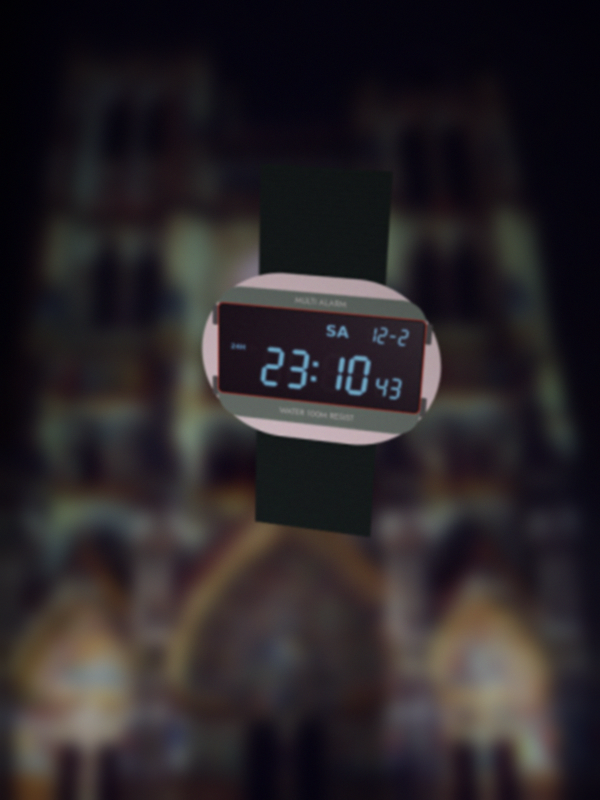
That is h=23 m=10 s=43
